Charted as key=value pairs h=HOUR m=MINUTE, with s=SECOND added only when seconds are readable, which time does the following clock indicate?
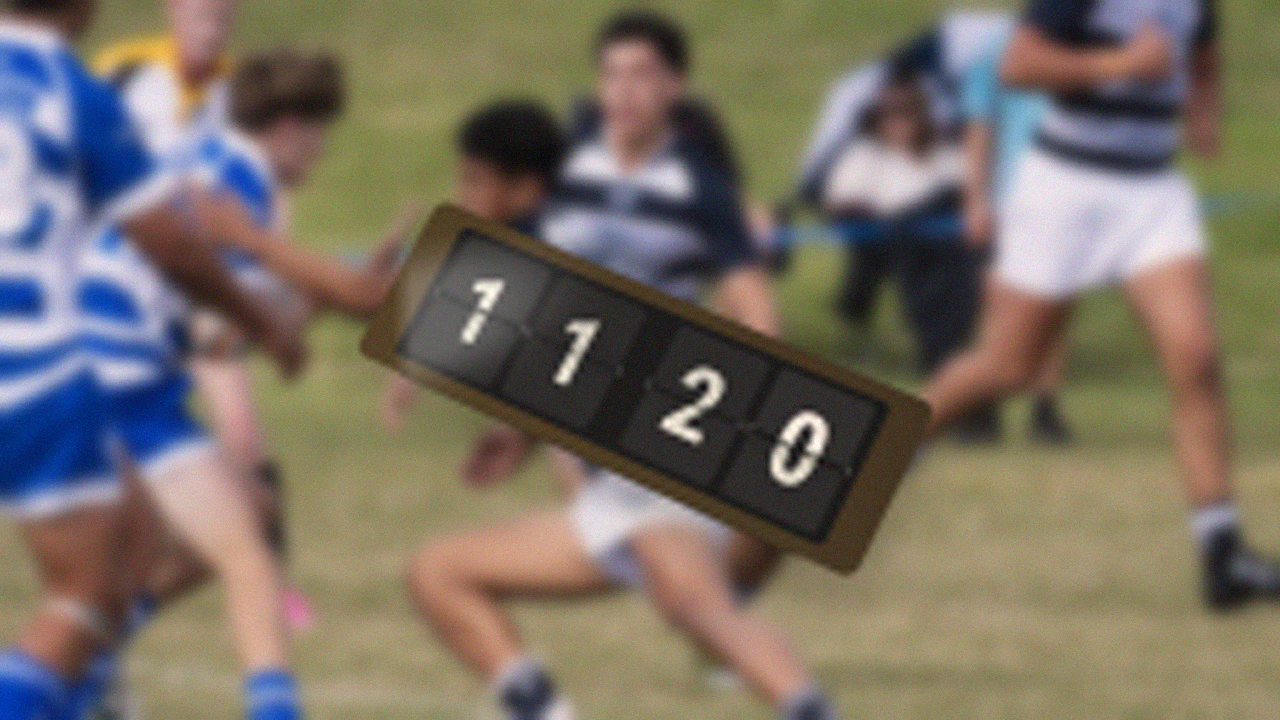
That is h=11 m=20
